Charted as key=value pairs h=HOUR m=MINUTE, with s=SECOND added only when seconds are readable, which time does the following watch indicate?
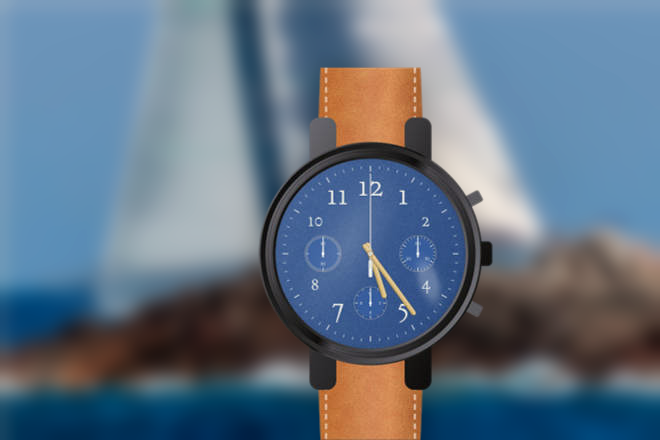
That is h=5 m=24
